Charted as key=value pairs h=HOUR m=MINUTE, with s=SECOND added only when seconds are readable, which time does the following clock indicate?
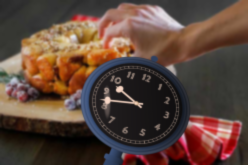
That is h=9 m=42
